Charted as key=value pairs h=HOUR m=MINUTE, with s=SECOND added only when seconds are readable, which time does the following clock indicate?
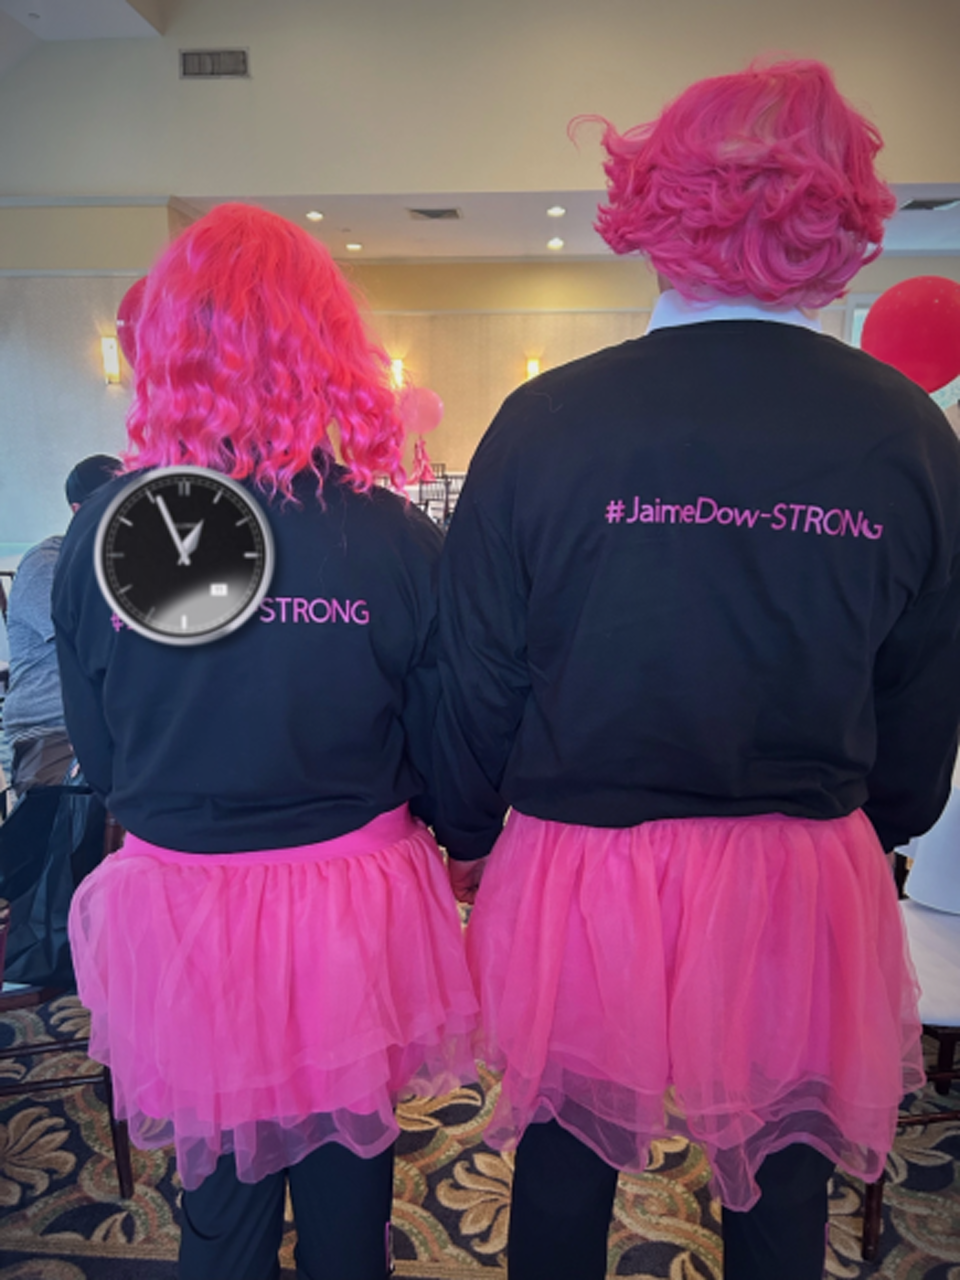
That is h=12 m=56
